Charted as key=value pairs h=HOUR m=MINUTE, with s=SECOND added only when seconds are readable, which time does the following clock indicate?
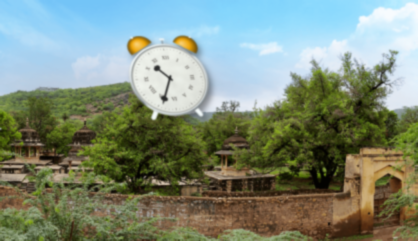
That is h=10 m=34
